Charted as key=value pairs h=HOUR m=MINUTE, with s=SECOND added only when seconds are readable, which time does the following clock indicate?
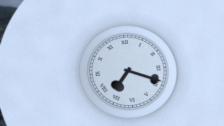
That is h=7 m=19
